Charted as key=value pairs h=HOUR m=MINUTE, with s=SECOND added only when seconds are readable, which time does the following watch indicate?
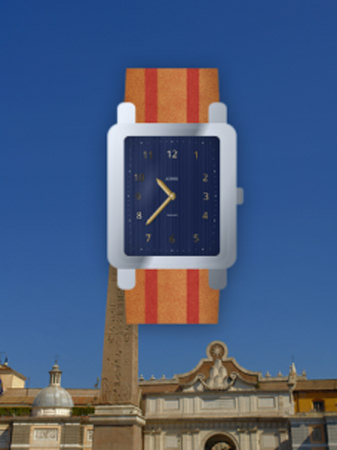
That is h=10 m=37
